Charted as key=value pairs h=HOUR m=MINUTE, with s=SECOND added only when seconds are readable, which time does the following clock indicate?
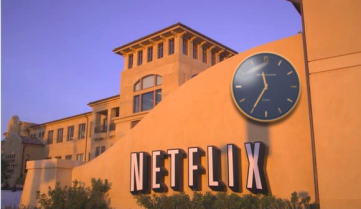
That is h=11 m=35
